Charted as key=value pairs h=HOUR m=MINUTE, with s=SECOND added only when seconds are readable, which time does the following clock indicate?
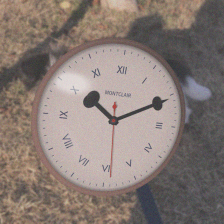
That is h=10 m=10 s=29
